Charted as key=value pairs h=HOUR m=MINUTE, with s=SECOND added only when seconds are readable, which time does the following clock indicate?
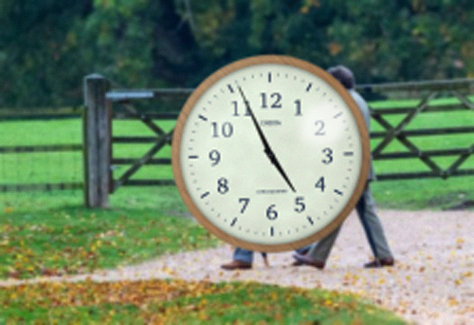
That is h=4 m=56
